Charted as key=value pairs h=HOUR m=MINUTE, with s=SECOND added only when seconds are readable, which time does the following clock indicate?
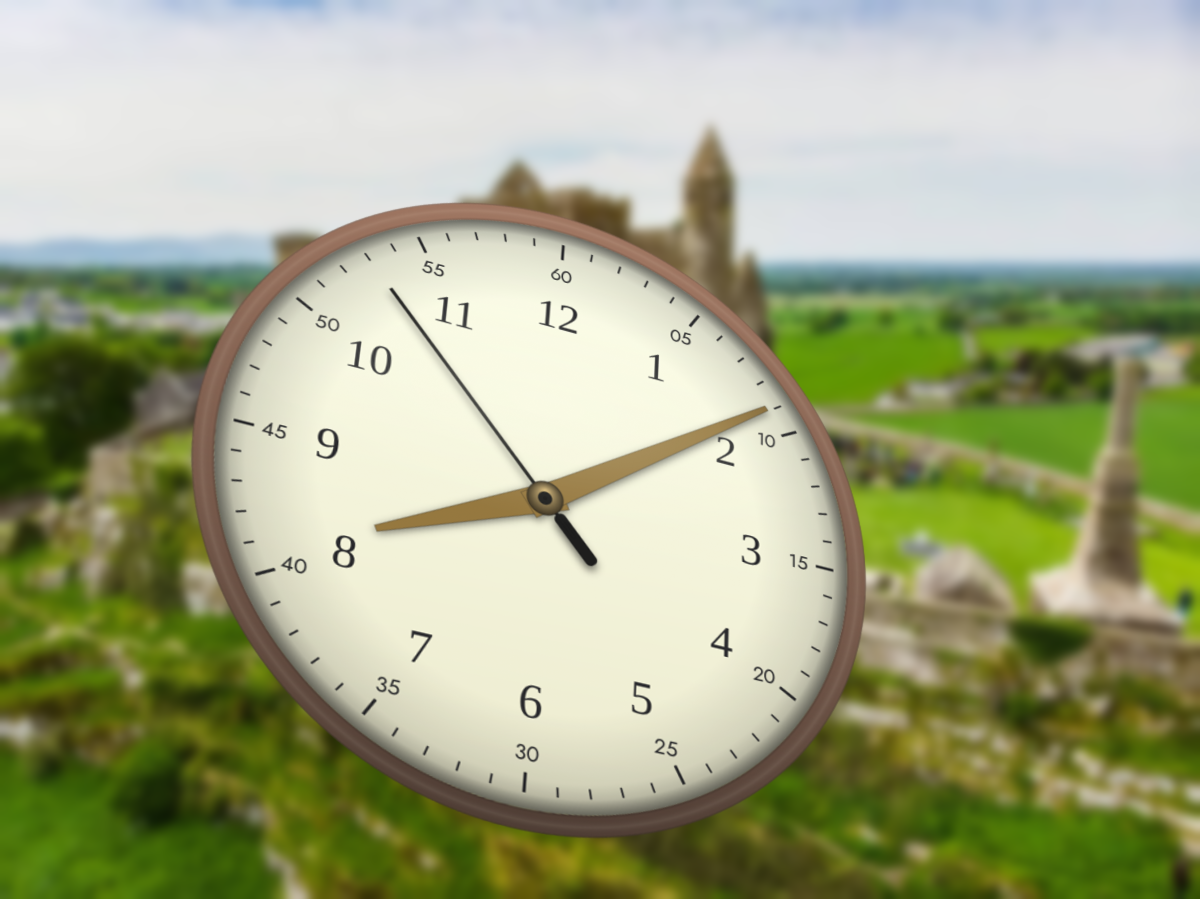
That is h=8 m=8 s=53
